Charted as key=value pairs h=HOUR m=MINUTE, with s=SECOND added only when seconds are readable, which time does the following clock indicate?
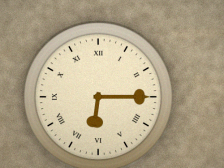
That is h=6 m=15
